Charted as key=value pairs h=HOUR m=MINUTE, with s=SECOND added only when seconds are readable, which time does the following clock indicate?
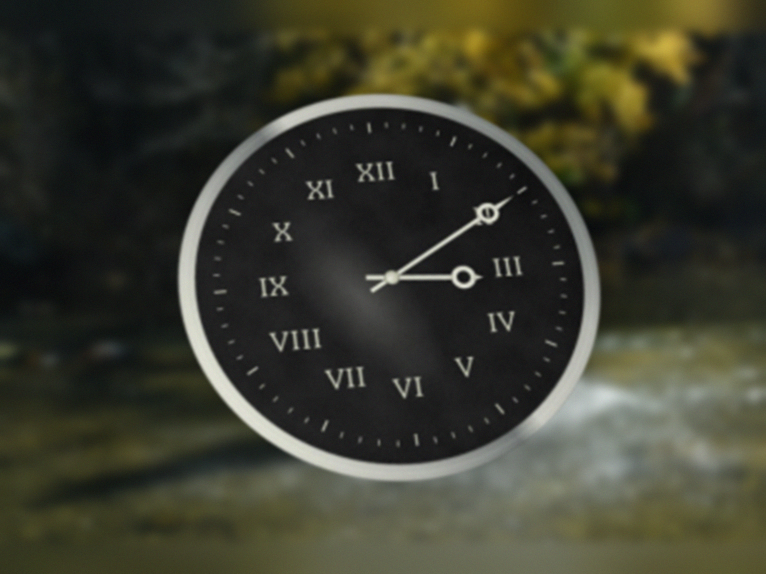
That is h=3 m=10
